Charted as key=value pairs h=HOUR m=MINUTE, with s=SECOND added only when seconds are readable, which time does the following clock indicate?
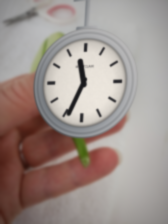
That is h=11 m=34
